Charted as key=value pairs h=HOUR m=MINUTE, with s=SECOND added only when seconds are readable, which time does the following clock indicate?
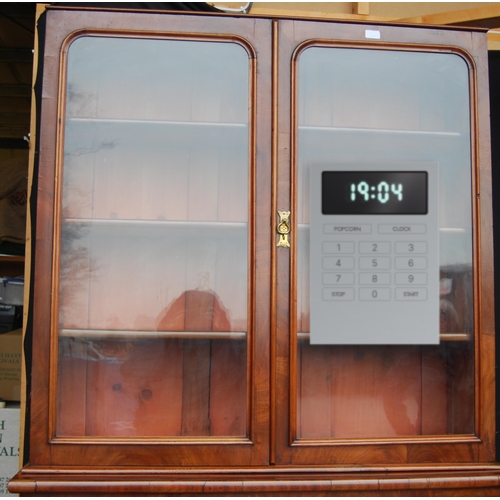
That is h=19 m=4
